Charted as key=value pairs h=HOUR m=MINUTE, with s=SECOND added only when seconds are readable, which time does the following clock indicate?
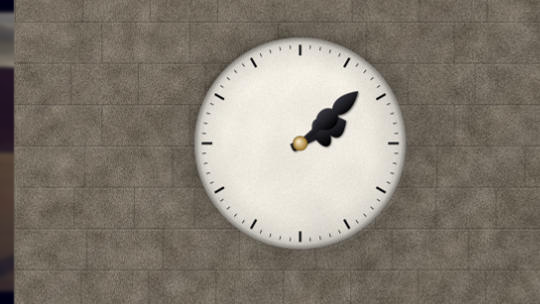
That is h=2 m=8
